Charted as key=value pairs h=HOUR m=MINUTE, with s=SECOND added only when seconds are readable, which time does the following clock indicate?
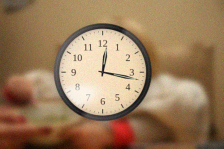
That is h=12 m=17
